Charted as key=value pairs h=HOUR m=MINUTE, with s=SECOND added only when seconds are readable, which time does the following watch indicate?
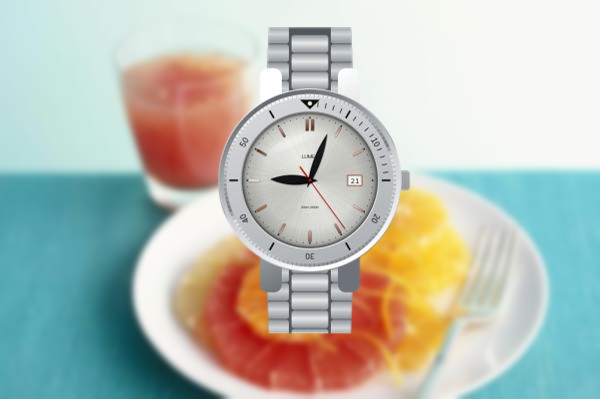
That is h=9 m=3 s=24
